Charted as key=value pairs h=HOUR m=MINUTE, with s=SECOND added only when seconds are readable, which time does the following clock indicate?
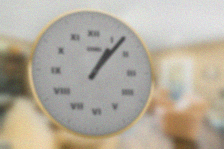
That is h=1 m=7
